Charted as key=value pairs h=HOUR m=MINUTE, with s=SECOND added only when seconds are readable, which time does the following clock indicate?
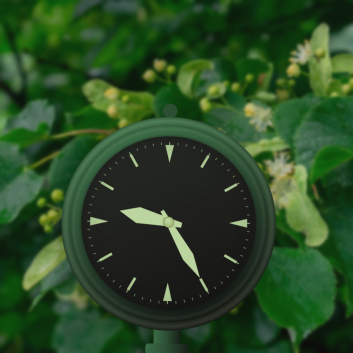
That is h=9 m=25
